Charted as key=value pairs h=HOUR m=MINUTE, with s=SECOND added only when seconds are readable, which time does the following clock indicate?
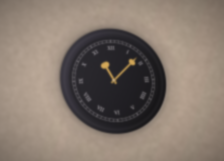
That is h=11 m=8
